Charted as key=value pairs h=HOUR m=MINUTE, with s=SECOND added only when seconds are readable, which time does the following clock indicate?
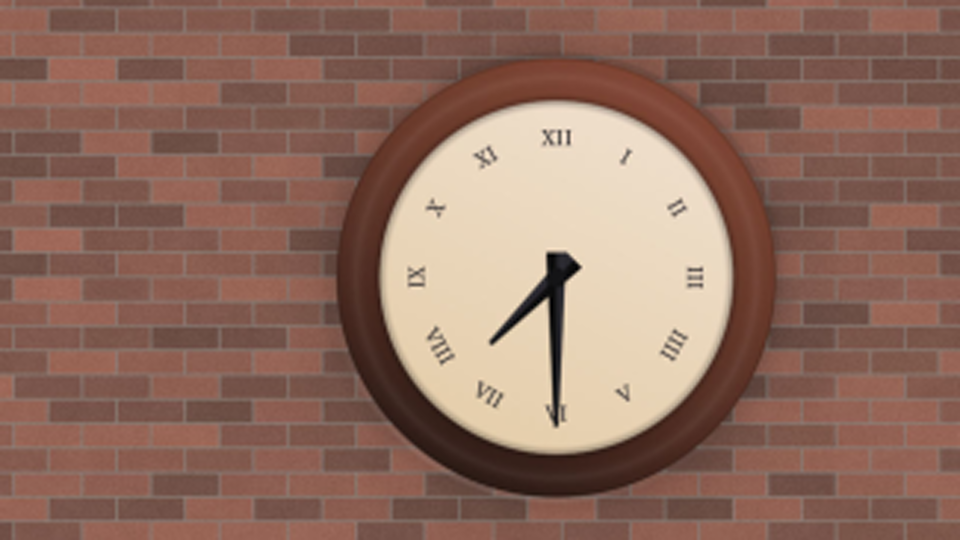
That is h=7 m=30
